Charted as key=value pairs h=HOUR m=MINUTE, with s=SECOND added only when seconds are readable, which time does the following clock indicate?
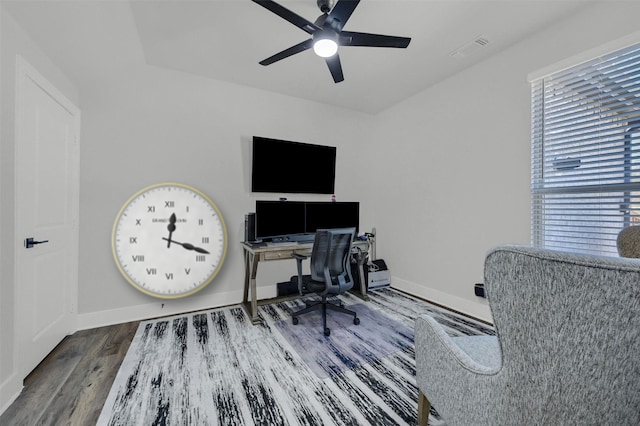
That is h=12 m=18
